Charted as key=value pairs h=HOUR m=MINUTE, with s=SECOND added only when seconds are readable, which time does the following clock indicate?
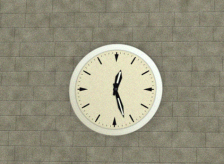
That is h=12 m=27
